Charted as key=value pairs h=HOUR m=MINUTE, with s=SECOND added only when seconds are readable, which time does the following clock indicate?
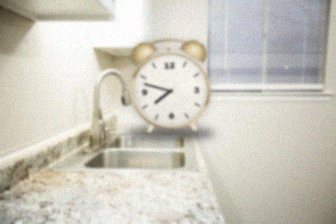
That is h=7 m=48
